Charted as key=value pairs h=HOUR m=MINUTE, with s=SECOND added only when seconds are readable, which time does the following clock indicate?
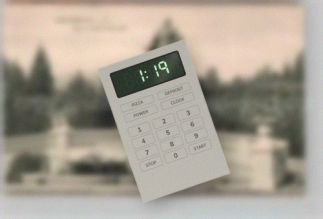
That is h=1 m=19
